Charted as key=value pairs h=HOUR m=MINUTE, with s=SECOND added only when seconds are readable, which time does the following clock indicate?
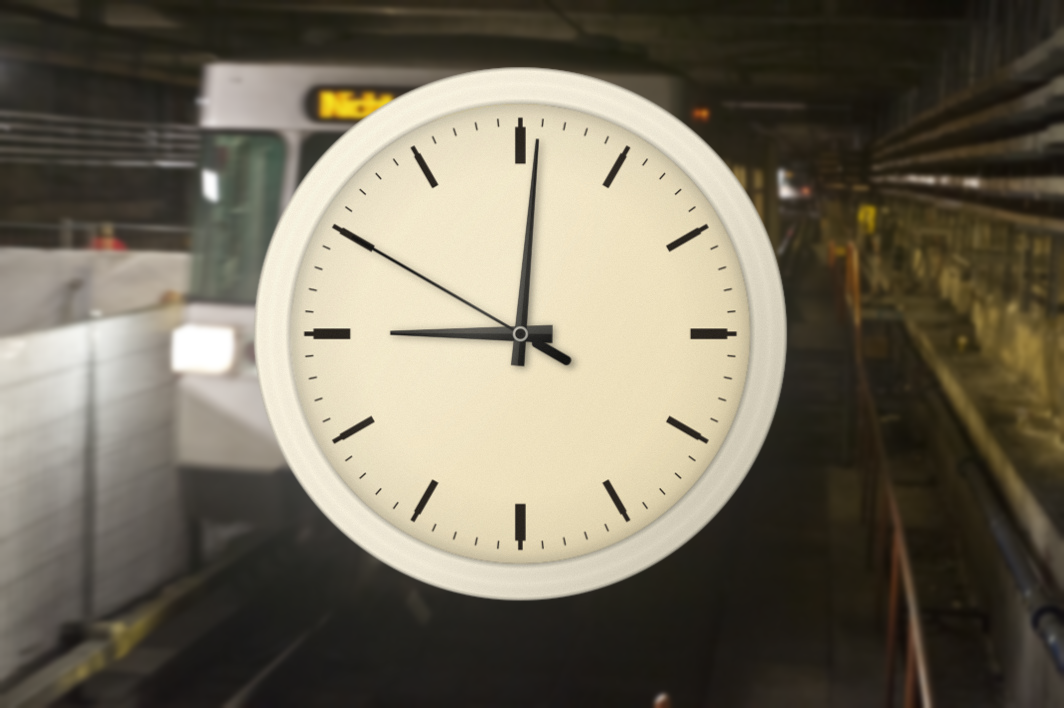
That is h=9 m=0 s=50
